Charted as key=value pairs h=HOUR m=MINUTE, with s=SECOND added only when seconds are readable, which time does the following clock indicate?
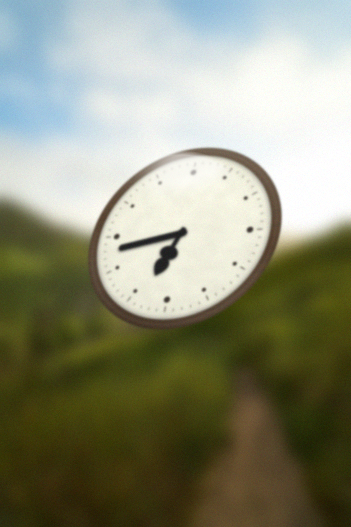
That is h=6 m=43
